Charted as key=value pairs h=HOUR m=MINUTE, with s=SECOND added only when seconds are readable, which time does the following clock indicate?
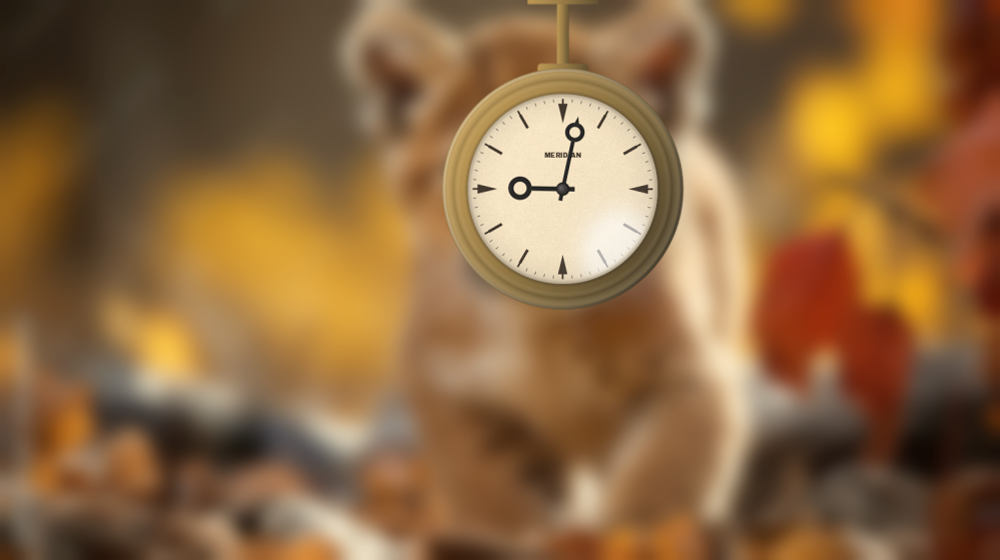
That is h=9 m=2
